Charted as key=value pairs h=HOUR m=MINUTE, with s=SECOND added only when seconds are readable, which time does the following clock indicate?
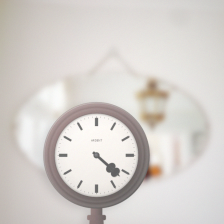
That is h=4 m=22
